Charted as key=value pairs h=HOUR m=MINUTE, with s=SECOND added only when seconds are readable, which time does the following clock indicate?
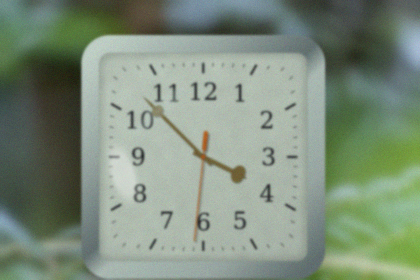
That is h=3 m=52 s=31
